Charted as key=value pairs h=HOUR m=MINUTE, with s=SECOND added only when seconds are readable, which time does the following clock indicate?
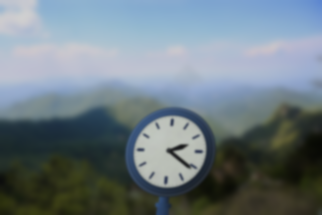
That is h=2 m=21
